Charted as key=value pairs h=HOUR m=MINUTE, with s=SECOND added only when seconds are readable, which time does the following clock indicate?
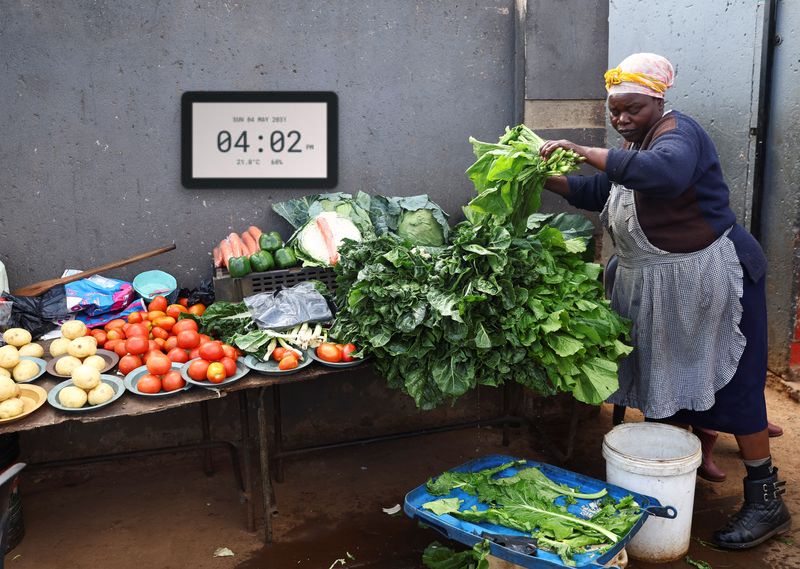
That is h=4 m=2
